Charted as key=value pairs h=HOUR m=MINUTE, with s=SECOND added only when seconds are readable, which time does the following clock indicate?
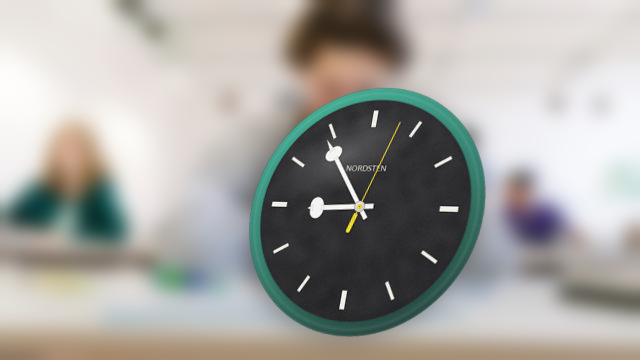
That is h=8 m=54 s=3
